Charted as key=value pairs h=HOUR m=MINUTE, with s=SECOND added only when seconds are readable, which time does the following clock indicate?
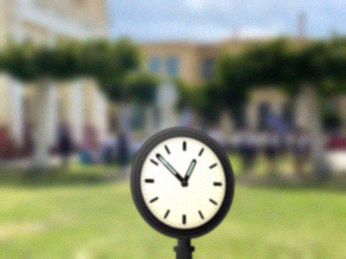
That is h=12 m=52
